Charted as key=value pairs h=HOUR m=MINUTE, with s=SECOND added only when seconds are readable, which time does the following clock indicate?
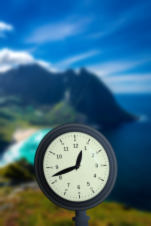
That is h=12 m=42
